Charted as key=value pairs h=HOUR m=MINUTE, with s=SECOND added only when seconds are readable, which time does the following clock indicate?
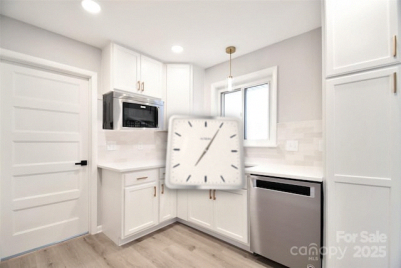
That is h=7 m=5
